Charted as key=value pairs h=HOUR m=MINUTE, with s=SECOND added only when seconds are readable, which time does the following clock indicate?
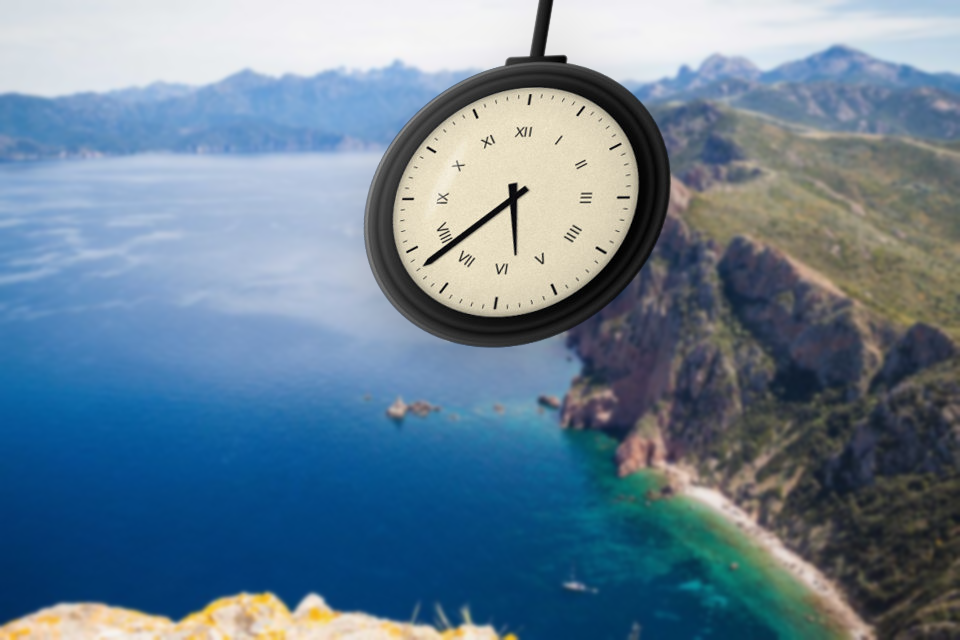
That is h=5 m=38
